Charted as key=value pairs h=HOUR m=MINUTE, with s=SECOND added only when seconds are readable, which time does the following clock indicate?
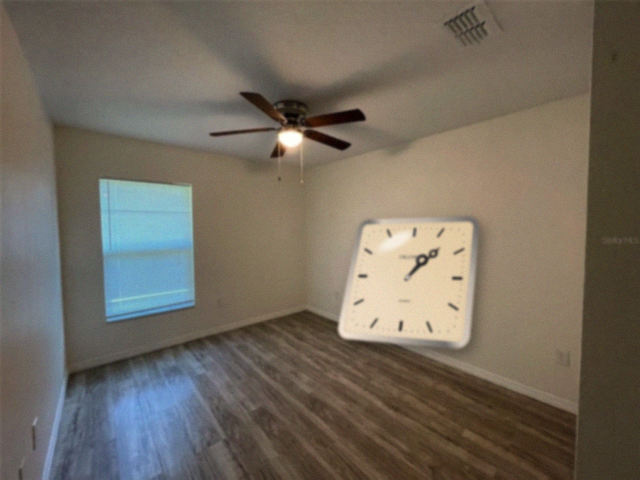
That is h=1 m=7
